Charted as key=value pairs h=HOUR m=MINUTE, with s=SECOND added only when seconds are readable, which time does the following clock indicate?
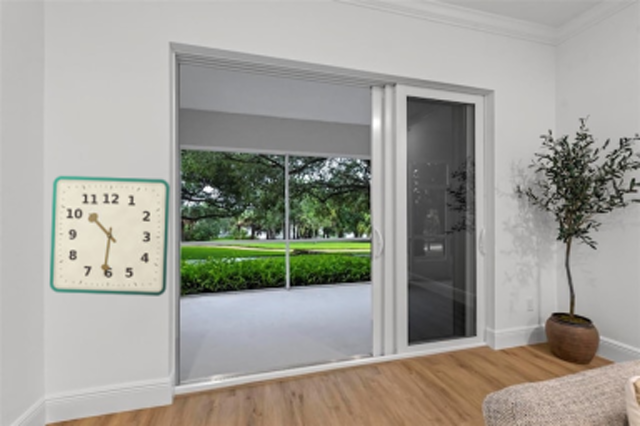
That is h=10 m=31
